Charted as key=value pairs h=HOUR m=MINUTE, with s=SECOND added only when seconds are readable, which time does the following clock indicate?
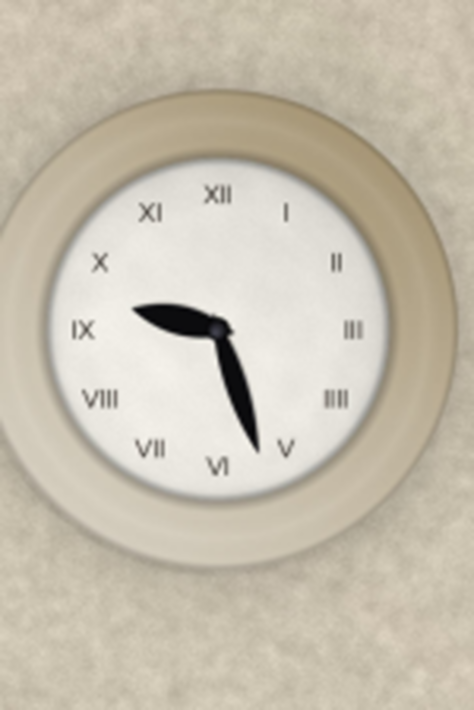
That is h=9 m=27
